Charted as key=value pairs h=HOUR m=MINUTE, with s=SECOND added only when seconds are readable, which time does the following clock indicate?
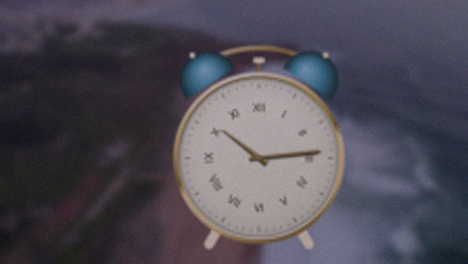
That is h=10 m=14
